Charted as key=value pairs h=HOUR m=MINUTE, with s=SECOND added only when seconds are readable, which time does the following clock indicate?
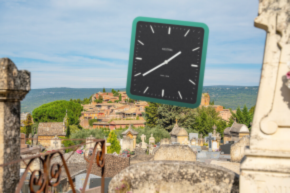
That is h=1 m=39
